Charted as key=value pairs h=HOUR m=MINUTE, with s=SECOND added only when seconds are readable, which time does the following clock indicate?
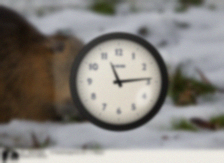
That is h=11 m=14
